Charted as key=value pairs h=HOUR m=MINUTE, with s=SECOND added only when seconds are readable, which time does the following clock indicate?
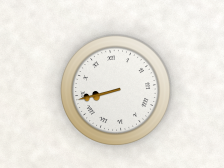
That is h=8 m=44
